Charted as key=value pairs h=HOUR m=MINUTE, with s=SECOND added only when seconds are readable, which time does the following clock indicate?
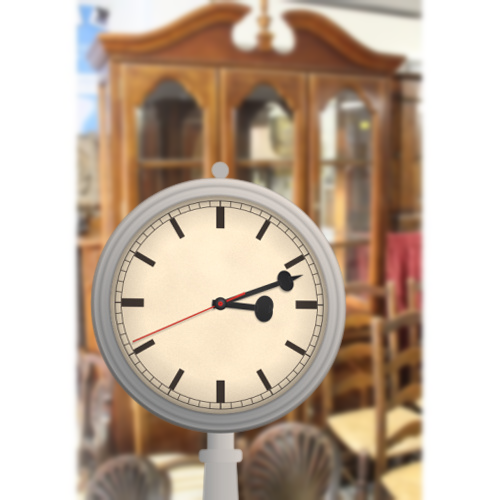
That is h=3 m=11 s=41
